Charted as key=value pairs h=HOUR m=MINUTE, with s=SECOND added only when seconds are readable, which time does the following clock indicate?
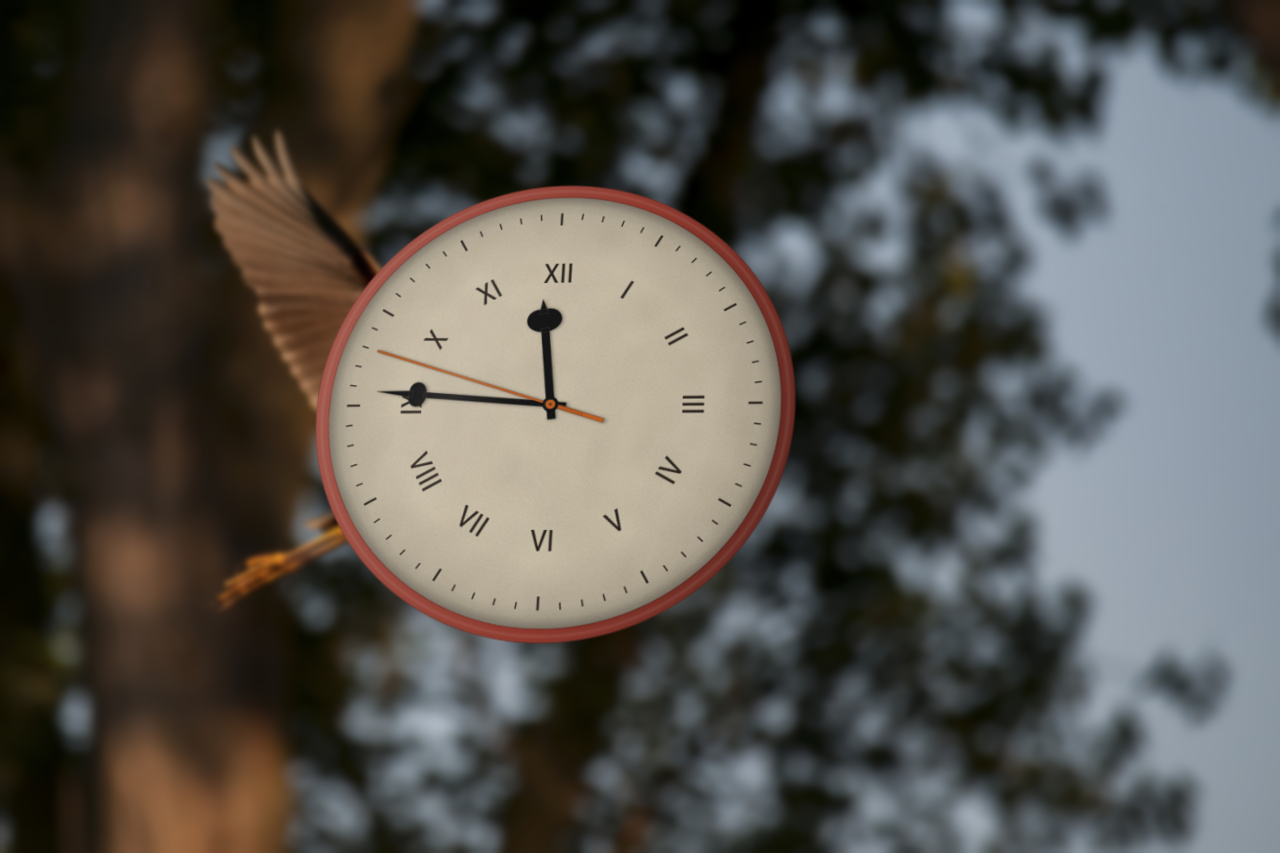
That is h=11 m=45 s=48
